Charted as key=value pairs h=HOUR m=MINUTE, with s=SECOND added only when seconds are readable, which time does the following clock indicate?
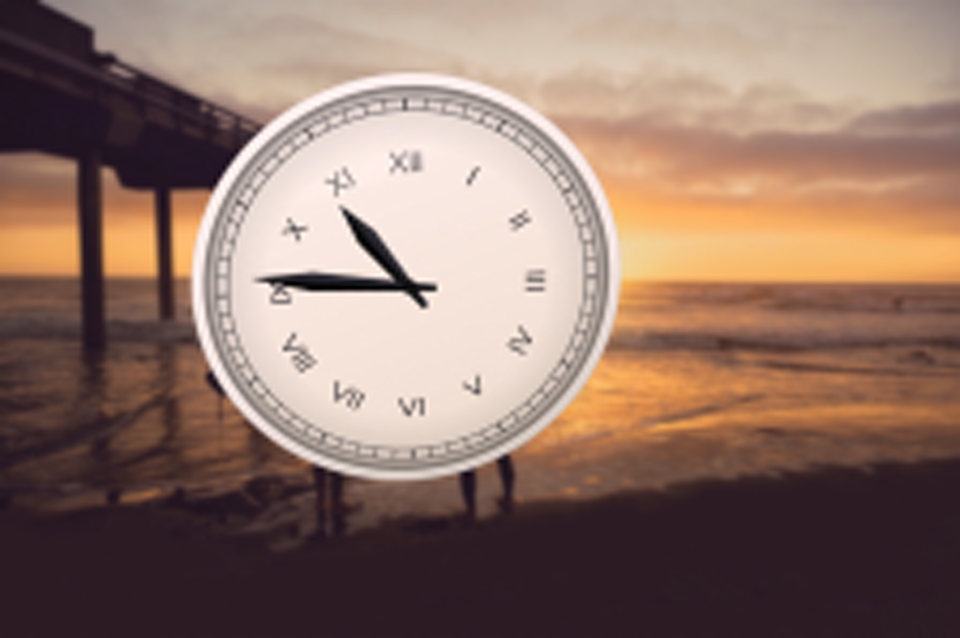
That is h=10 m=46
